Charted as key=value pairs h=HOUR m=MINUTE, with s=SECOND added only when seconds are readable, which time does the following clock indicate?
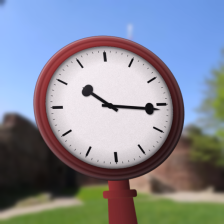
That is h=10 m=16
